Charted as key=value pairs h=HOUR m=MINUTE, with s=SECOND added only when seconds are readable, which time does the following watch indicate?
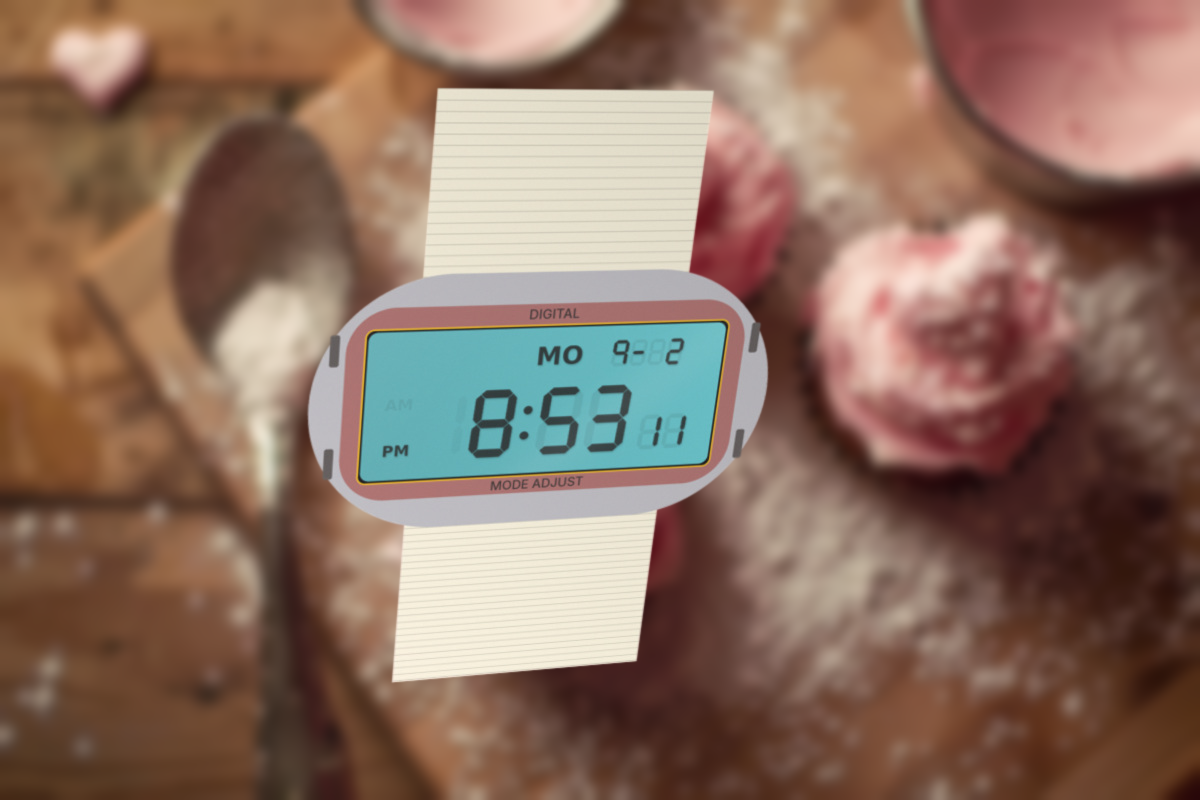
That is h=8 m=53 s=11
